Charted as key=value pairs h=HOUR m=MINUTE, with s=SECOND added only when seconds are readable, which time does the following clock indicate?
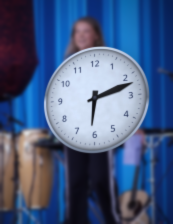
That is h=6 m=12
